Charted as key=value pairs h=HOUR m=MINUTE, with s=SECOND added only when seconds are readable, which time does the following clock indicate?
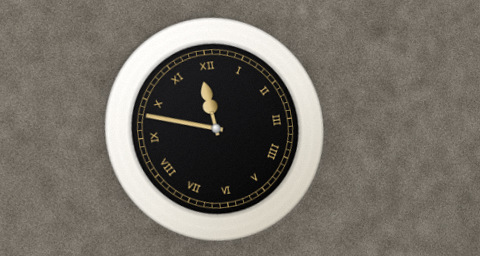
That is h=11 m=48
